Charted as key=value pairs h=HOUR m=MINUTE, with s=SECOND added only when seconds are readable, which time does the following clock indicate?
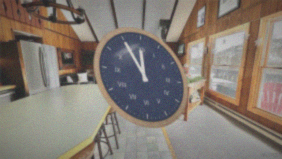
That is h=11 m=55
